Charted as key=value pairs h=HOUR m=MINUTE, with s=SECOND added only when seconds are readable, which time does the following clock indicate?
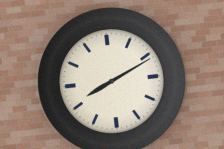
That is h=8 m=11
